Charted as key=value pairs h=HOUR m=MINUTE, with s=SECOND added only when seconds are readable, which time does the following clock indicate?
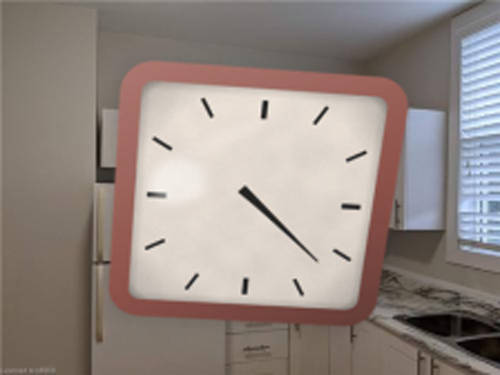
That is h=4 m=22
